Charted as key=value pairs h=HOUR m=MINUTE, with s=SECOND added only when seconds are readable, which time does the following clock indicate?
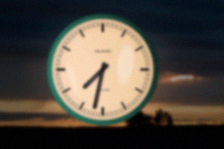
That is h=7 m=32
